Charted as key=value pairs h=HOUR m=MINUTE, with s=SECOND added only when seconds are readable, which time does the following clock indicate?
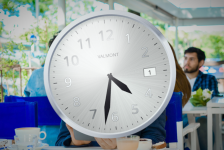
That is h=4 m=32
